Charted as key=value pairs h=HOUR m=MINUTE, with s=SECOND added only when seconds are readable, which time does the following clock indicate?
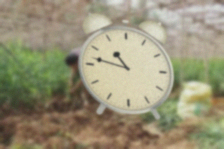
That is h=10 m=47
